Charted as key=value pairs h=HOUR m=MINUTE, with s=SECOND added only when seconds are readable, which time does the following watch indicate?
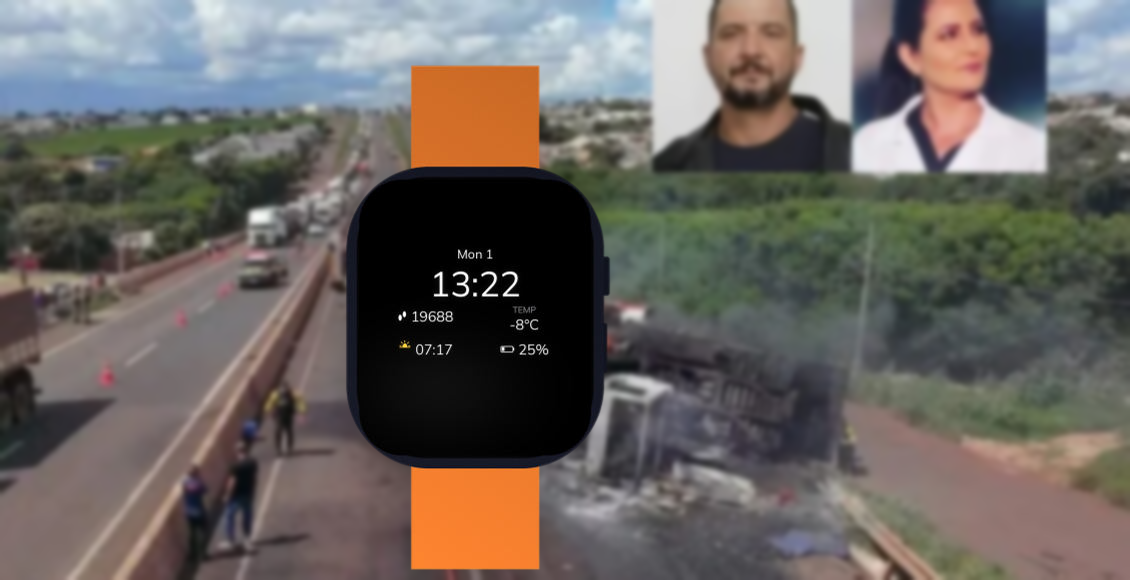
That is h=13 m=22
